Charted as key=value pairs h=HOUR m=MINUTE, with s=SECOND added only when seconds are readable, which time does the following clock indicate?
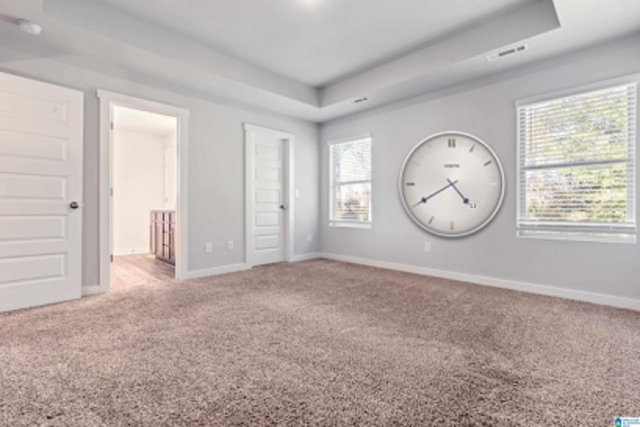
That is h=4 m=40
